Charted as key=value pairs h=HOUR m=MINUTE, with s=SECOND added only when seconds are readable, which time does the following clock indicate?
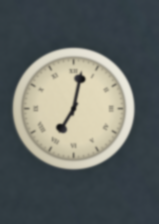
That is h=7 m=2
